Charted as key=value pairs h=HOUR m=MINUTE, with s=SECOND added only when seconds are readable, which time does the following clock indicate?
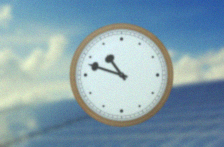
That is h=10 m=48
